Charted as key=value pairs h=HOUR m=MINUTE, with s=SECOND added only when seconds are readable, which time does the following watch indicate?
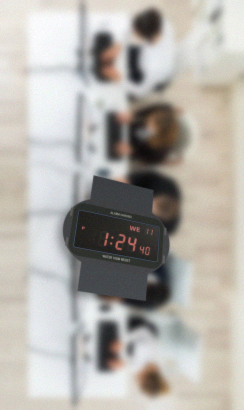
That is h=1 m=24
